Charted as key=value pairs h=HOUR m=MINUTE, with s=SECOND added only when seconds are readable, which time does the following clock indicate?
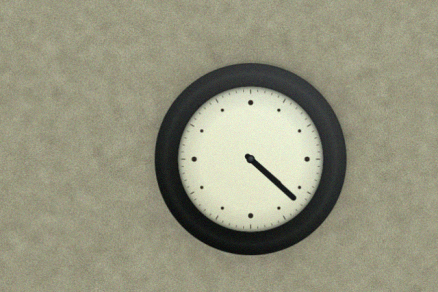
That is h=4 m=22
